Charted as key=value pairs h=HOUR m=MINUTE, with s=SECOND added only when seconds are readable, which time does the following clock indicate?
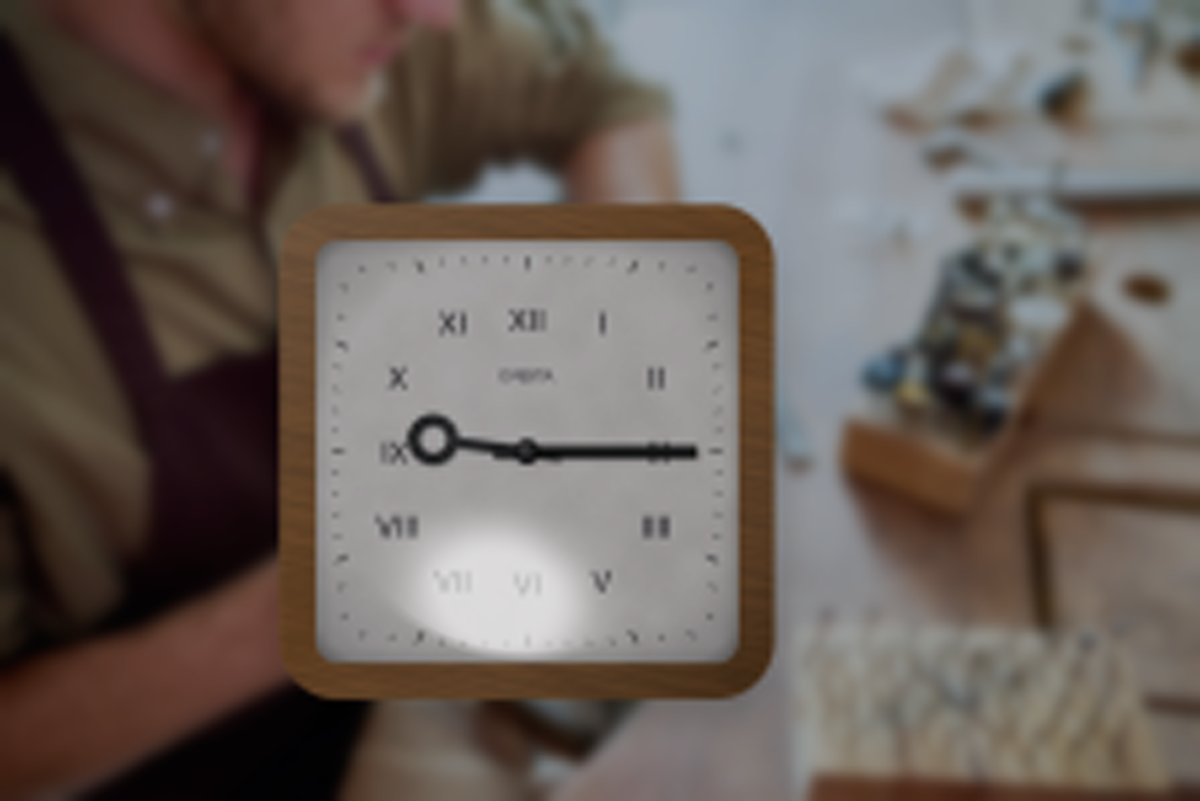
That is h=9 m=15
